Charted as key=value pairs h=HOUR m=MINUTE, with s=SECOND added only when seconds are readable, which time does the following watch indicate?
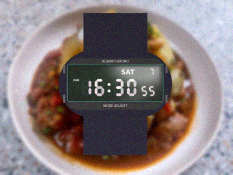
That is h=16 m=30 s=55
